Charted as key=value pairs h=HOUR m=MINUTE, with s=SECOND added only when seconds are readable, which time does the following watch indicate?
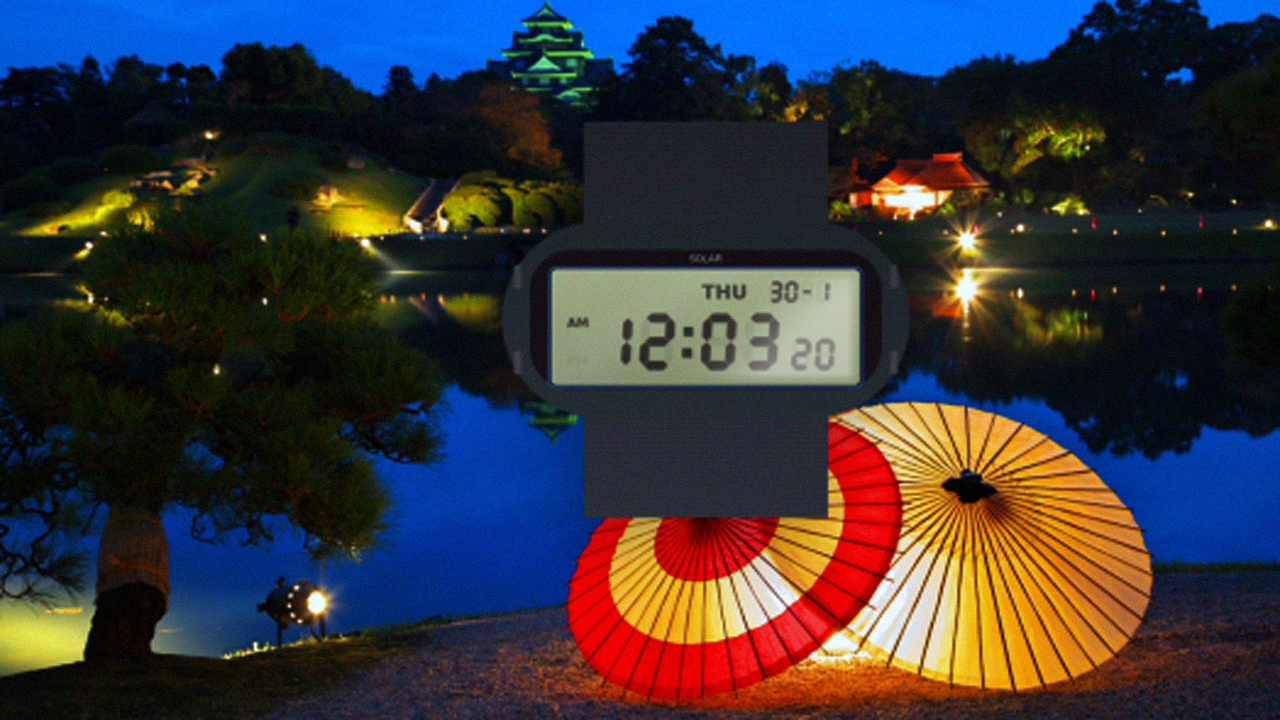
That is h=12 m=3 s=20
